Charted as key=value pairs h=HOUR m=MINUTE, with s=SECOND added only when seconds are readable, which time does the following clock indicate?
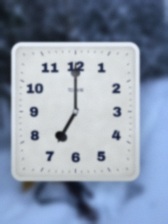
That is h=7 m=0
